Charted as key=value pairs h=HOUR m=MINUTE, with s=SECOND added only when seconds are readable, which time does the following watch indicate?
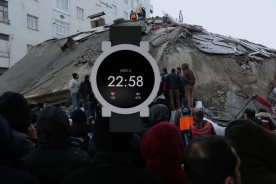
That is h=22 m=58
